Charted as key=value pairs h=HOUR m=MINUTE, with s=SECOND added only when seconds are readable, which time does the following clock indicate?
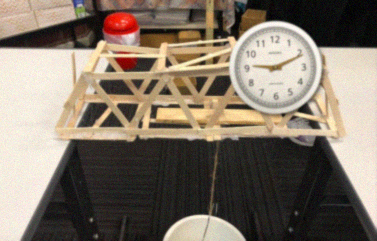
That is h=9 m=11
